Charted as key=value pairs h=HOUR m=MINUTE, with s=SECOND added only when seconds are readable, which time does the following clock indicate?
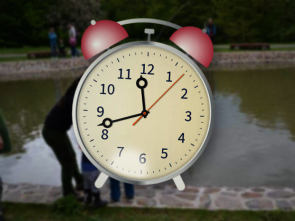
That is h=11 m=42 s=7
